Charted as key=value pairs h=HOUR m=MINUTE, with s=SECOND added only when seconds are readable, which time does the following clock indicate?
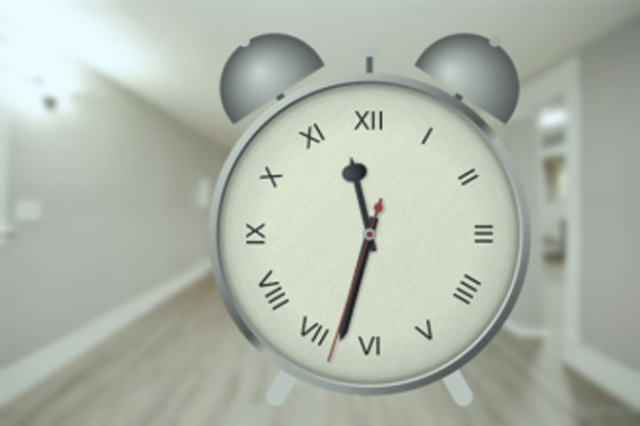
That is h=11 m=32 s=33
